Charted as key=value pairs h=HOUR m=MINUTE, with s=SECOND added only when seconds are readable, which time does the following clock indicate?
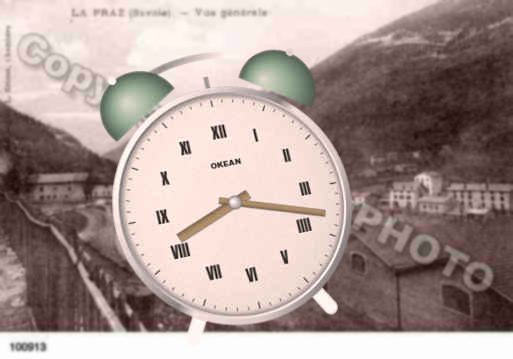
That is h=8 m=18
